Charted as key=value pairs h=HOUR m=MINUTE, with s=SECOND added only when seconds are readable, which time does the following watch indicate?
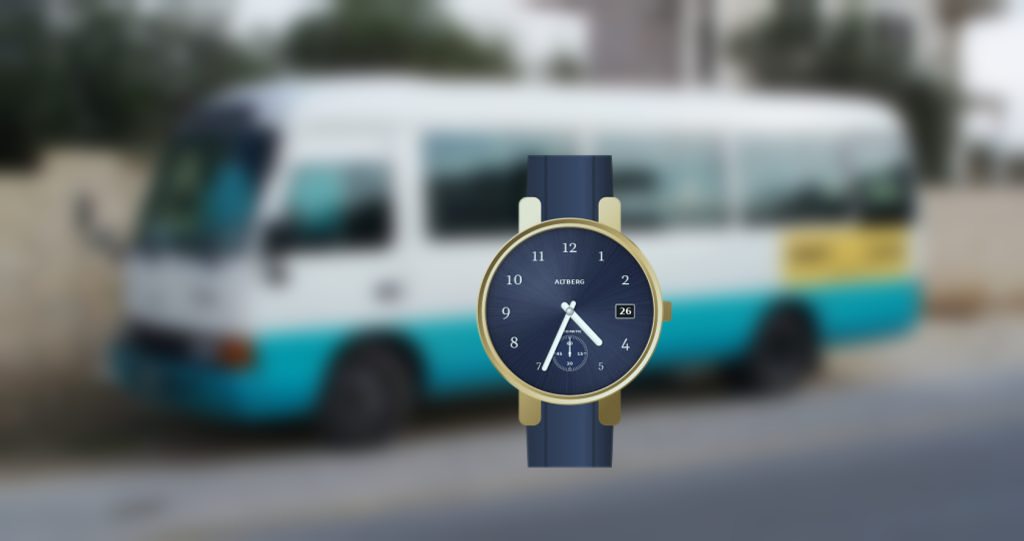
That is h=4 m=34
